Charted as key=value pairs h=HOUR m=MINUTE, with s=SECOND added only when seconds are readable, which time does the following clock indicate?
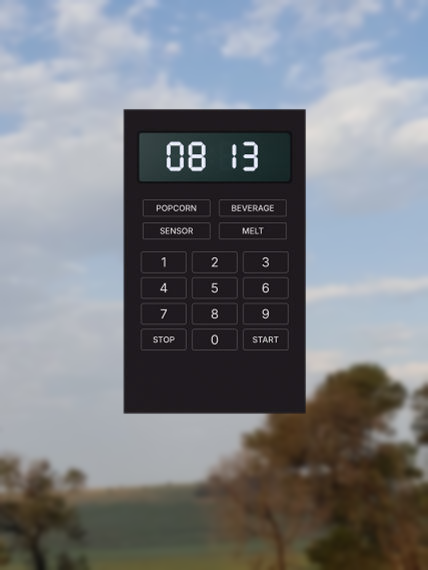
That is h=8 m=13
